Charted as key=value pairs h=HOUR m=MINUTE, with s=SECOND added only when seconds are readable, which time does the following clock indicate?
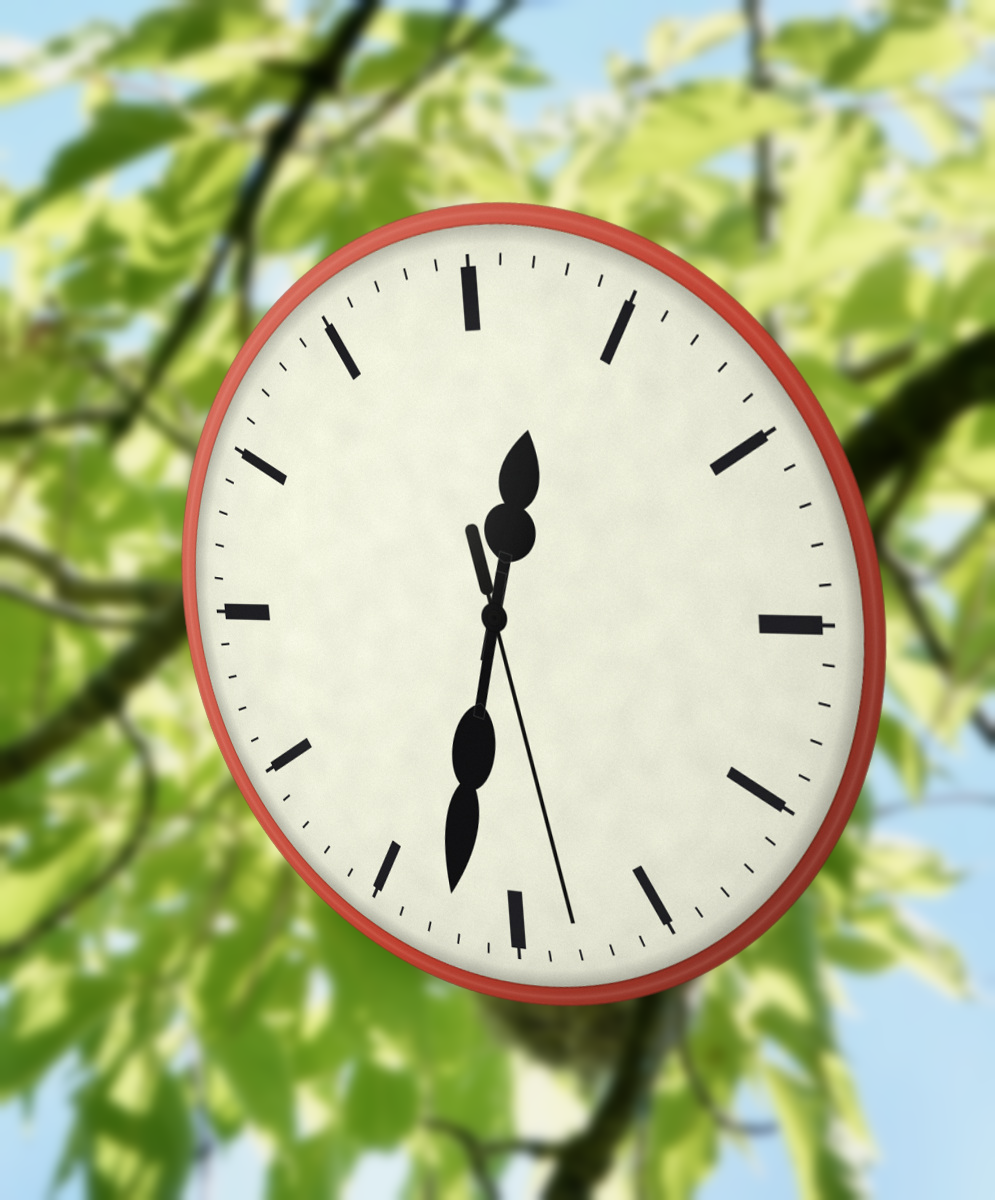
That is h=12 m=32 s=28
